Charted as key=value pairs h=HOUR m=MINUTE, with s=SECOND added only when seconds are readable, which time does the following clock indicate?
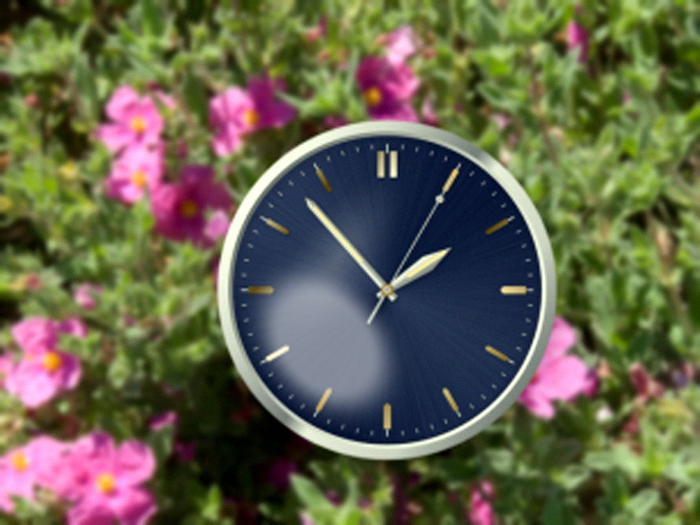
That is h=1 m=53 s=5
